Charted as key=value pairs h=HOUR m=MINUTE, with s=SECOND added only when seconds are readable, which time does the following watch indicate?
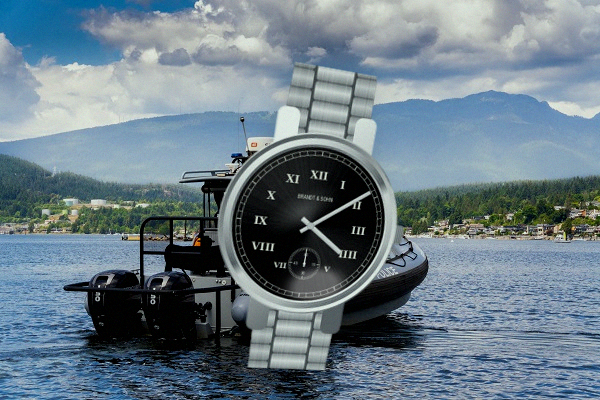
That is h=4 m=9
